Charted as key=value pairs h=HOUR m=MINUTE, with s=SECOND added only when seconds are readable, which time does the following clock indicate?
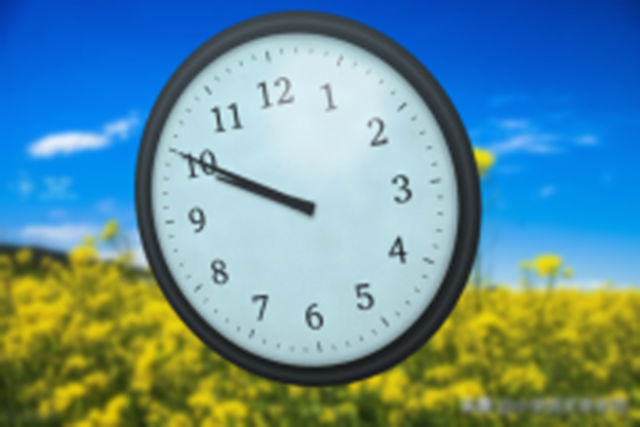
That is h=9 m=50
